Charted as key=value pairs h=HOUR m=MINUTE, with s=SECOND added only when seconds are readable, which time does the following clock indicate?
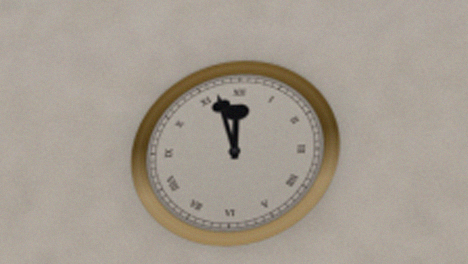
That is h=11 m=57
